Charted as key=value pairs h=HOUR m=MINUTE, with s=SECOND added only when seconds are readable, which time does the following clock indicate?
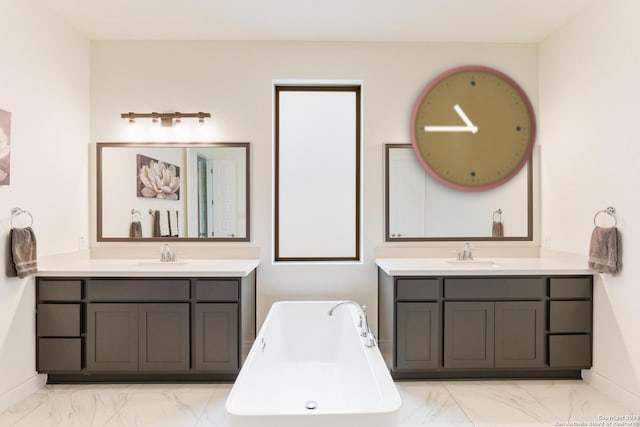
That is h=10 m=45
